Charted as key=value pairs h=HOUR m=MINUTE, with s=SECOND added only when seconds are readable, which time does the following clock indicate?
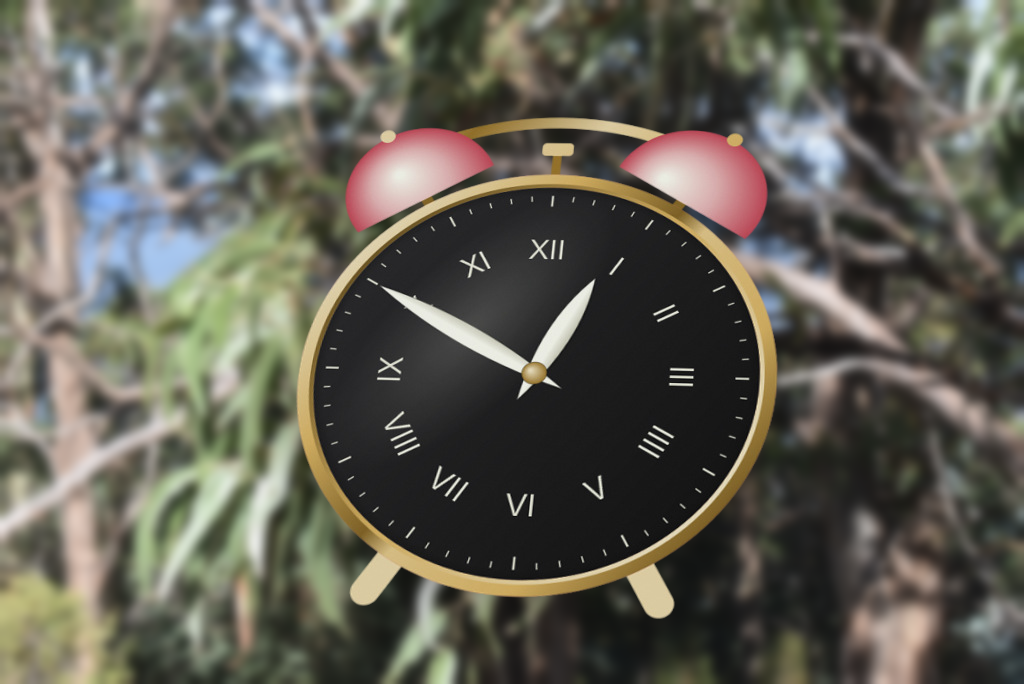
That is h=12 m=50
